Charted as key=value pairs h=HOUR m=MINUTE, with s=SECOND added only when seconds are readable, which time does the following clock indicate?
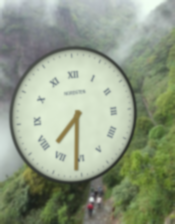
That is h=7 m=31
